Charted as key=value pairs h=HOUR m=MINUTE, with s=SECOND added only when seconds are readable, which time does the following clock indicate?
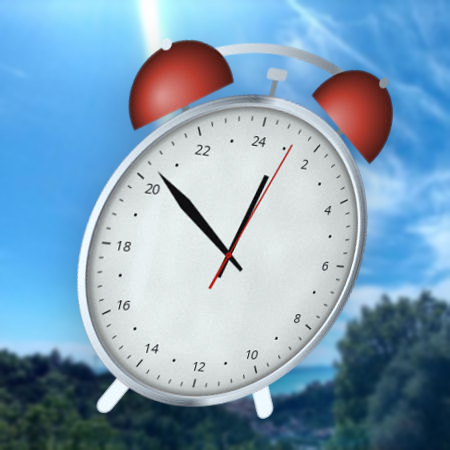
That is h=0 m=51 s=3
